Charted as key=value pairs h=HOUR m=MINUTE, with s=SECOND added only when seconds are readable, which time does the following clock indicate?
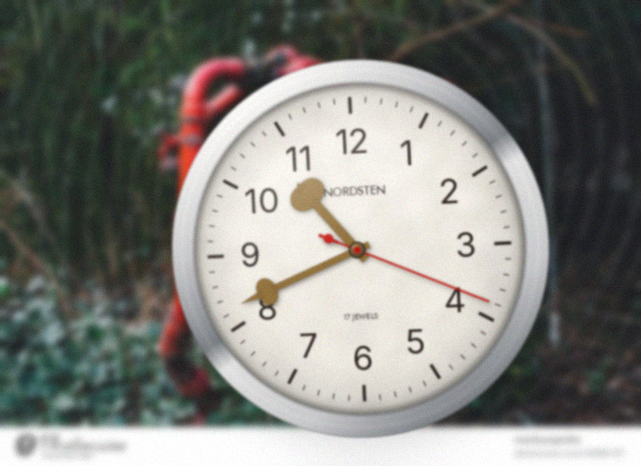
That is h=10 m=41 s=19
